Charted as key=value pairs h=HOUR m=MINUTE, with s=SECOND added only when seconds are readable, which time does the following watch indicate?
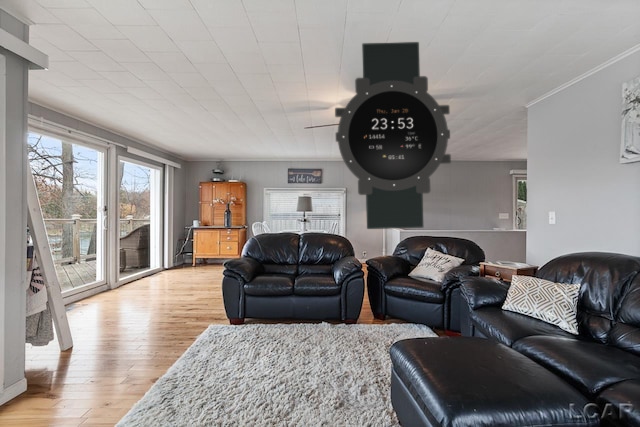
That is h=23 m=53
